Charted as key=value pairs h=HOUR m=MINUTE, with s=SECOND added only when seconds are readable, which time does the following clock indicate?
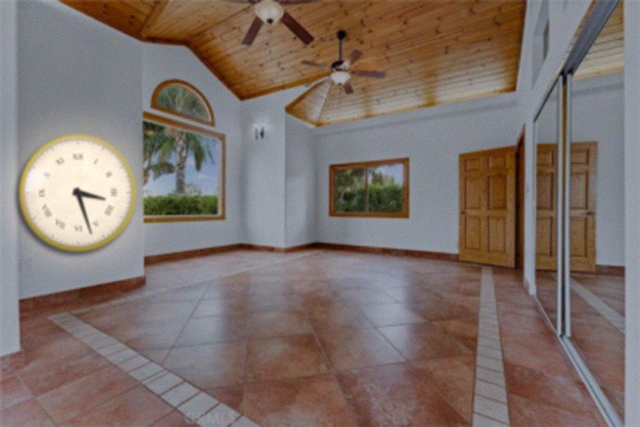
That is h=3 m=27
